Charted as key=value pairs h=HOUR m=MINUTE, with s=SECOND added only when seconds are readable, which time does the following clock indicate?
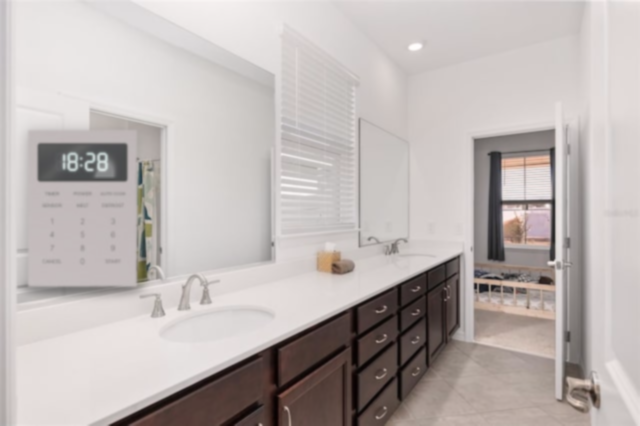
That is h=18 m=28
